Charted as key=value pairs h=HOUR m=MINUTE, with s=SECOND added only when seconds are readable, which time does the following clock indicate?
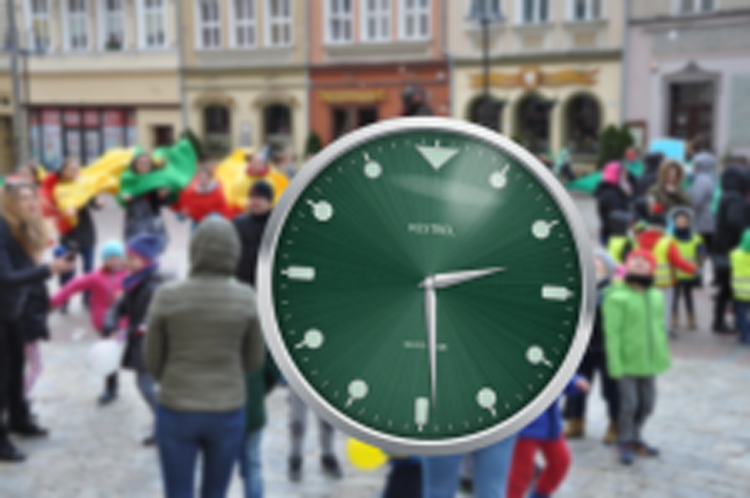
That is h=2 m=29
